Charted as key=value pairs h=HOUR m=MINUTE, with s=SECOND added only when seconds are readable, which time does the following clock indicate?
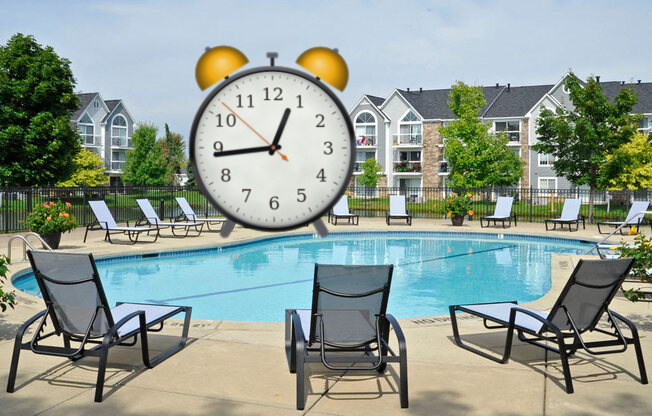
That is h=12 m=43 s=52
